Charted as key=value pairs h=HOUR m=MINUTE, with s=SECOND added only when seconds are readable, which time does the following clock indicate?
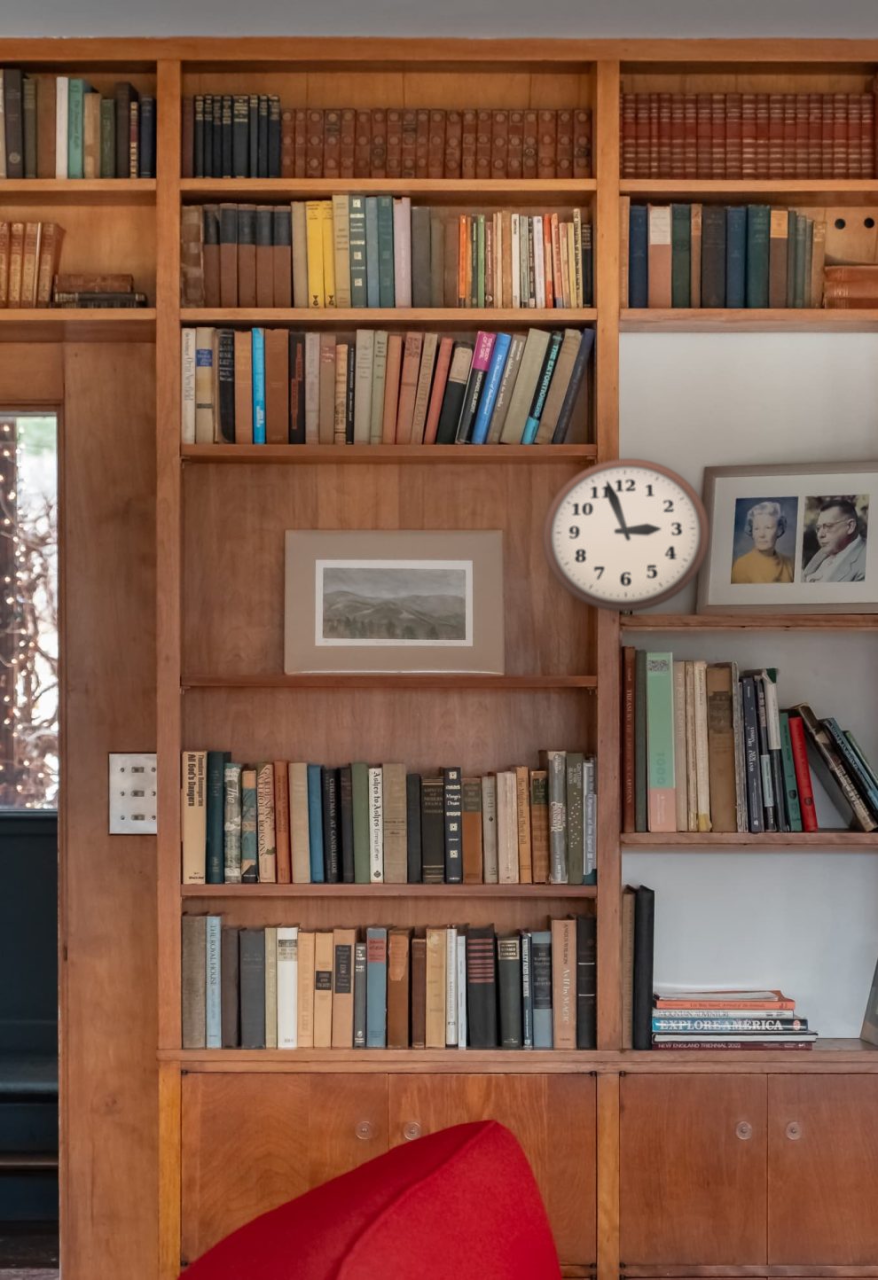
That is h=2 m=57
